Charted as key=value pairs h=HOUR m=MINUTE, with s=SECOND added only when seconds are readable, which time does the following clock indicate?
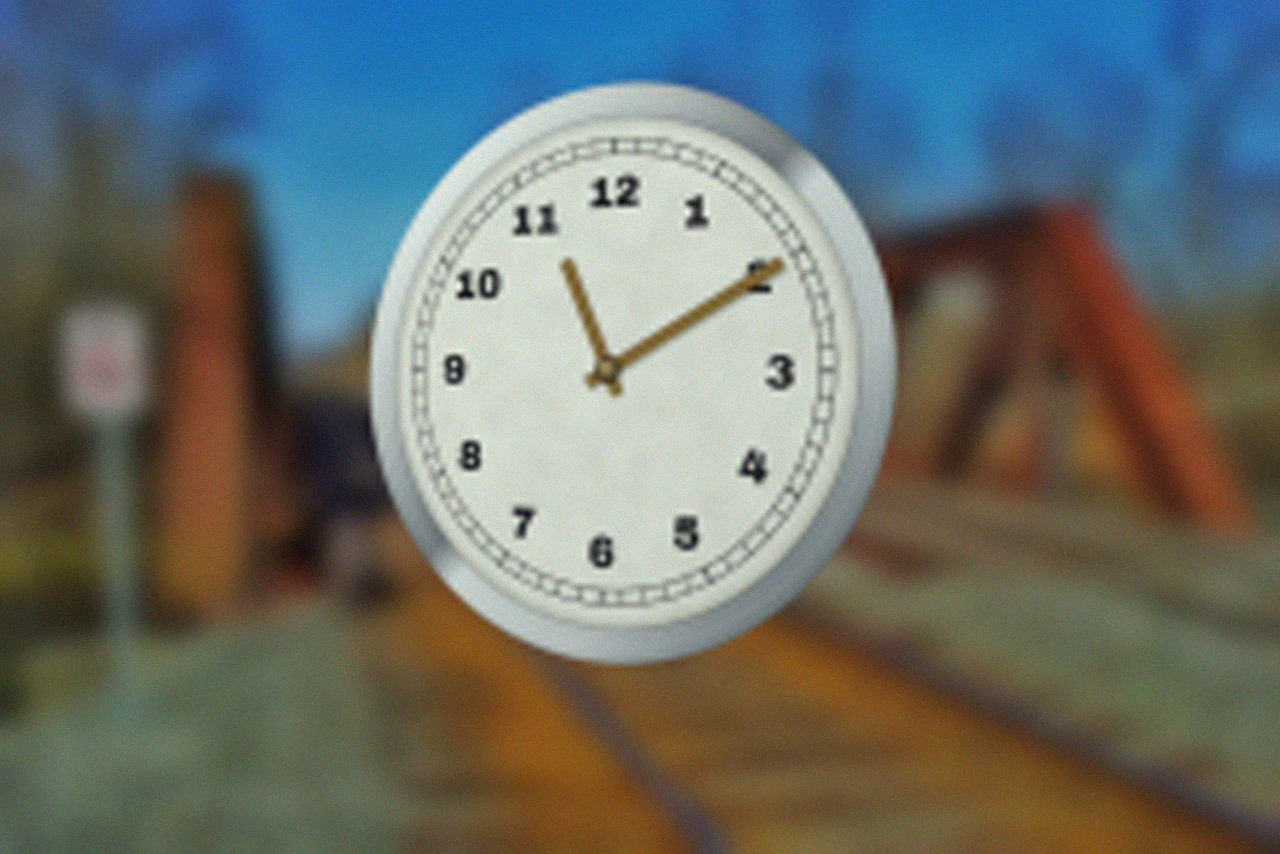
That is h=11 m=10
